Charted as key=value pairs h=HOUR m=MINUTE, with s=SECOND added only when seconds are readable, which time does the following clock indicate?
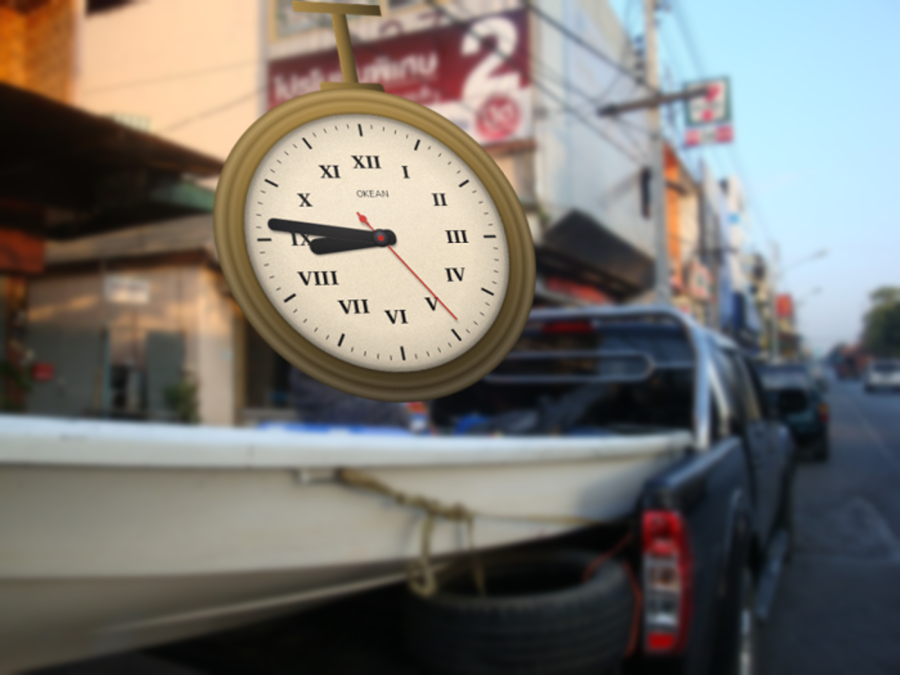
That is h=8 m=46 s=24
